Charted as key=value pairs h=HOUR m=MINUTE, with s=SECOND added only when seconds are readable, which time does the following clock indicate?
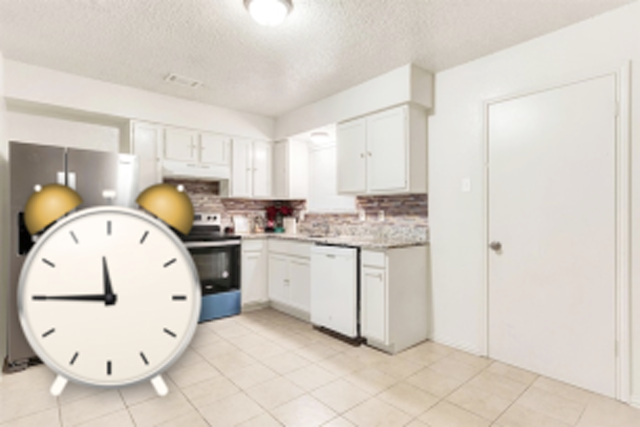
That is h=11 m=45
